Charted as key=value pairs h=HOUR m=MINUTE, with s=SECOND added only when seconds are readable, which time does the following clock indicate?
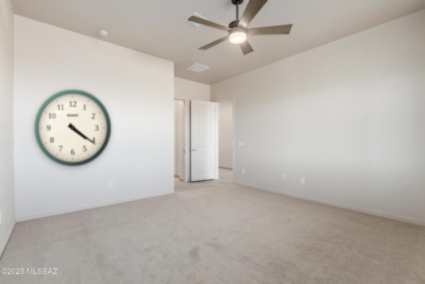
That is h=4 m=21
